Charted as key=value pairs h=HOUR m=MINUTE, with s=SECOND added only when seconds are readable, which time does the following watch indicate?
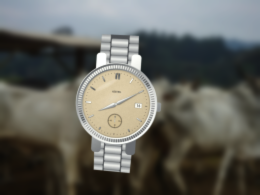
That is h=8 m=10
